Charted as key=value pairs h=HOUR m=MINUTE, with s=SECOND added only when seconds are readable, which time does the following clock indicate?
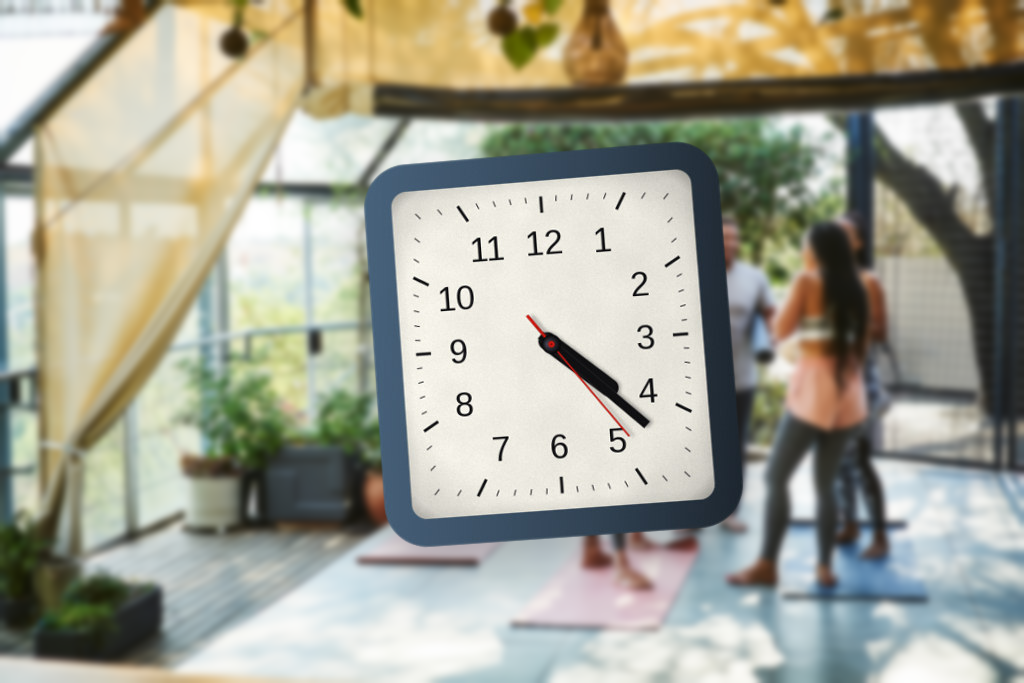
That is h=4 m=22 s=24
